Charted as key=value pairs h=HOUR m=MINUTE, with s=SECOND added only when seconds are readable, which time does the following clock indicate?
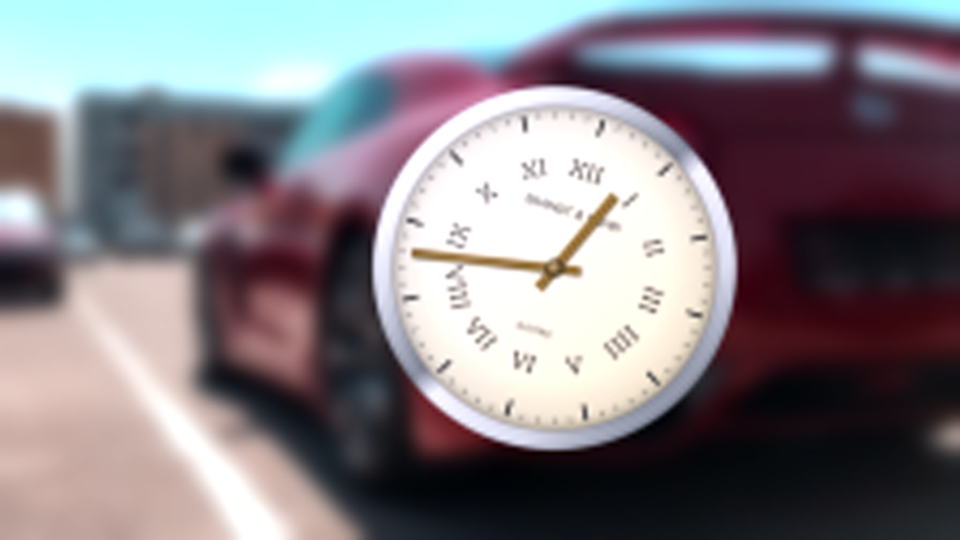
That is h=12 m=43
